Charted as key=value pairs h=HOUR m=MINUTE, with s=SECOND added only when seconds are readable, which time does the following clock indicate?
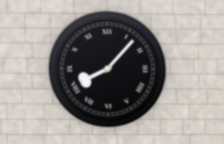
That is h=8 m=7
